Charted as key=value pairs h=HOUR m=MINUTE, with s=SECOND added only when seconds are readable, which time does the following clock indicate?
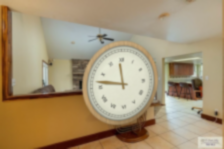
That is h=11 m=47
